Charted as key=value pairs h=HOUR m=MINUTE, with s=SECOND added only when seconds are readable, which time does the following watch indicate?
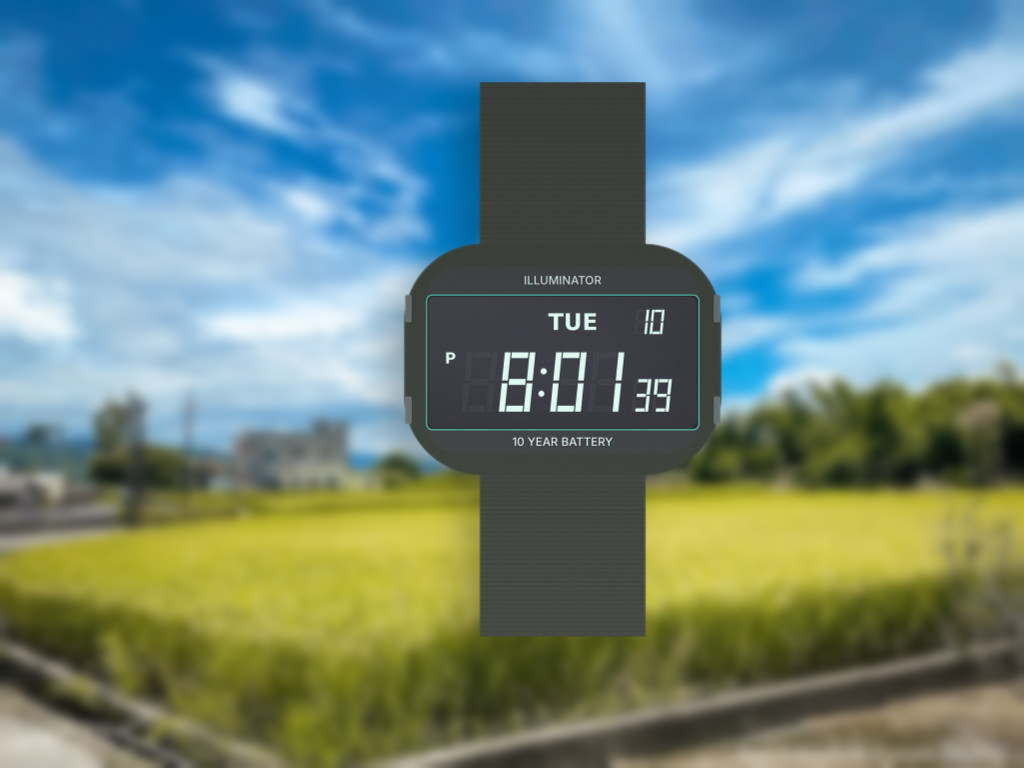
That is h=8 m=1 s=39
